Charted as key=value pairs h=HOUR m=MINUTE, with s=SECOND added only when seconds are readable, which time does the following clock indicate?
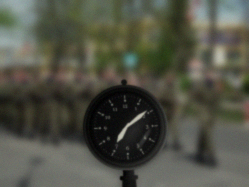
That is h=7 m=9
